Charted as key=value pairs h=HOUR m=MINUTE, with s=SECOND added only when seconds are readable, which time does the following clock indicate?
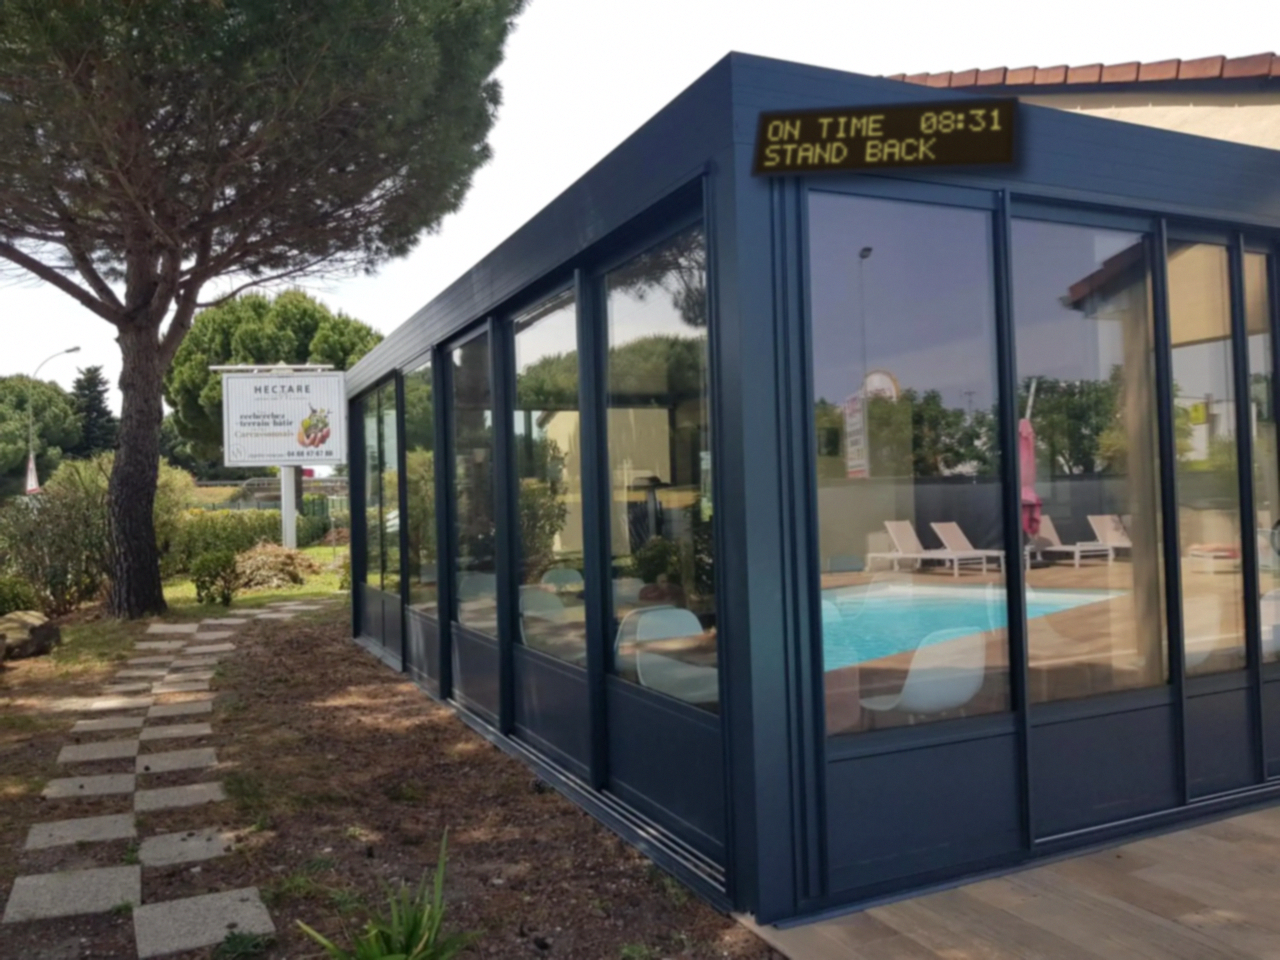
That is h=8 m=31
